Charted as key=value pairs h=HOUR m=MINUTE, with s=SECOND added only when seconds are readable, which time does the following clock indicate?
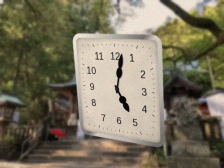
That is h=5 m=2
